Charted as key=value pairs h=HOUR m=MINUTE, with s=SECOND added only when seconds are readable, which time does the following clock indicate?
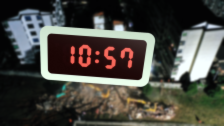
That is h=10 m=57
